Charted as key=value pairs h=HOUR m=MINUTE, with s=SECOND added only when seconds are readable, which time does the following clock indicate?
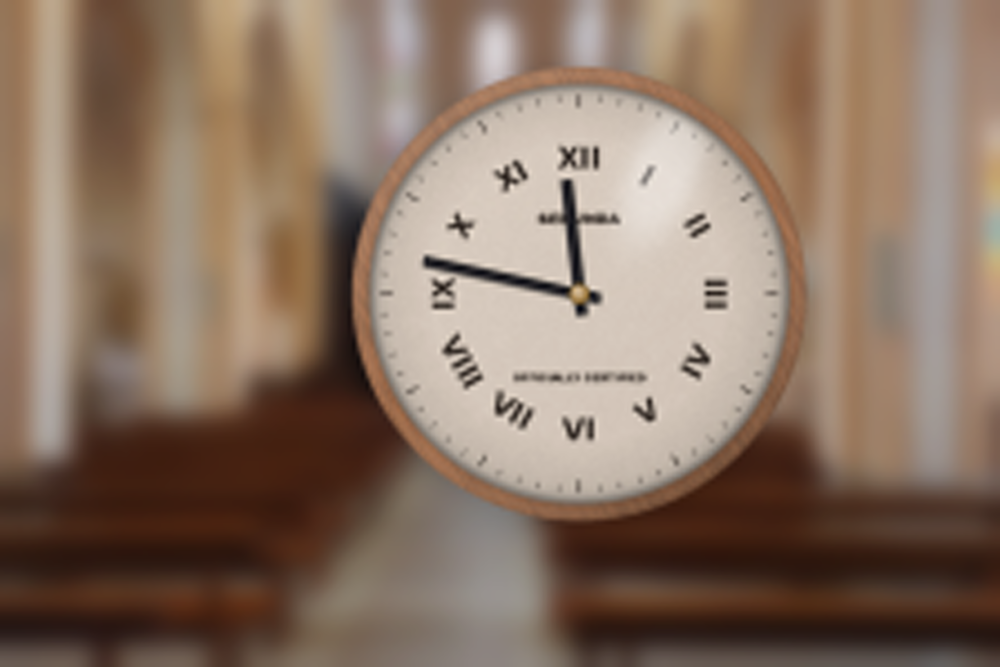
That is h=11 m=47
